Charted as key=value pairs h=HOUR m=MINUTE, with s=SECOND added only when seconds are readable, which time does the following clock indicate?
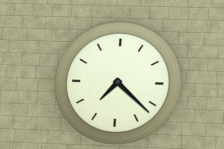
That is h=7 m=22
